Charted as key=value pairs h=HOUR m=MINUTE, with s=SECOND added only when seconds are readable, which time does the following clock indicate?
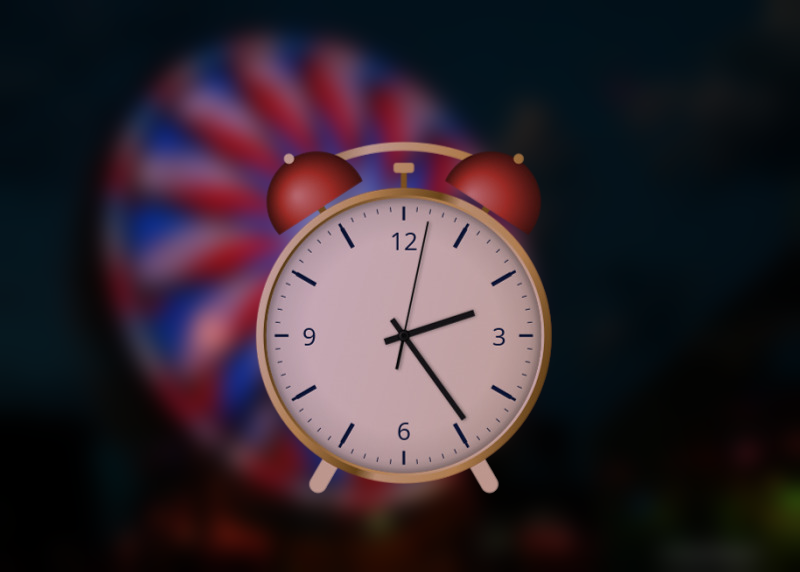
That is h=2 m=24 s=2
